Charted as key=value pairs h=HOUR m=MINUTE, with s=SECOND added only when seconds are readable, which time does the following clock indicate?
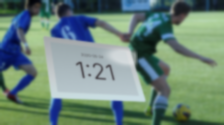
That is h=1 m=21
